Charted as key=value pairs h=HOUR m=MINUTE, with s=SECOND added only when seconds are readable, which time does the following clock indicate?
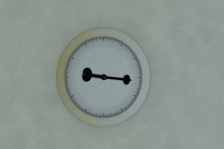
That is h=9 m=16
